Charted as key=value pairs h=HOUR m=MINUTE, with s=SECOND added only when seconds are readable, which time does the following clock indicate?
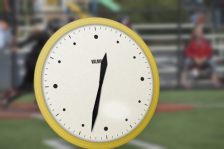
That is h=12 m=33
